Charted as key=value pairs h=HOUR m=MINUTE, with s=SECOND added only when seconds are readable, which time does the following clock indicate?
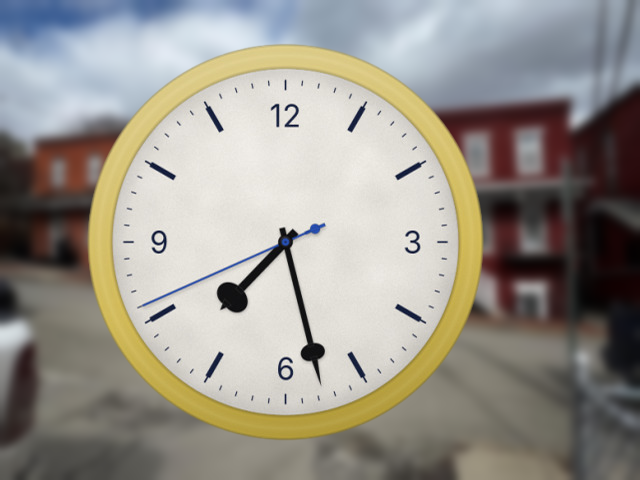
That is h=7 m=27 s=41
